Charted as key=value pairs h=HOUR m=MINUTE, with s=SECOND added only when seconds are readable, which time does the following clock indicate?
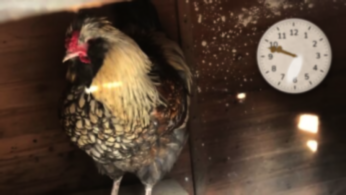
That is h=9 m=48
